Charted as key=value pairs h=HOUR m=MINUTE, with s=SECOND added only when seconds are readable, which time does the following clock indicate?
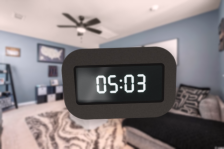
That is h=5 m=3
